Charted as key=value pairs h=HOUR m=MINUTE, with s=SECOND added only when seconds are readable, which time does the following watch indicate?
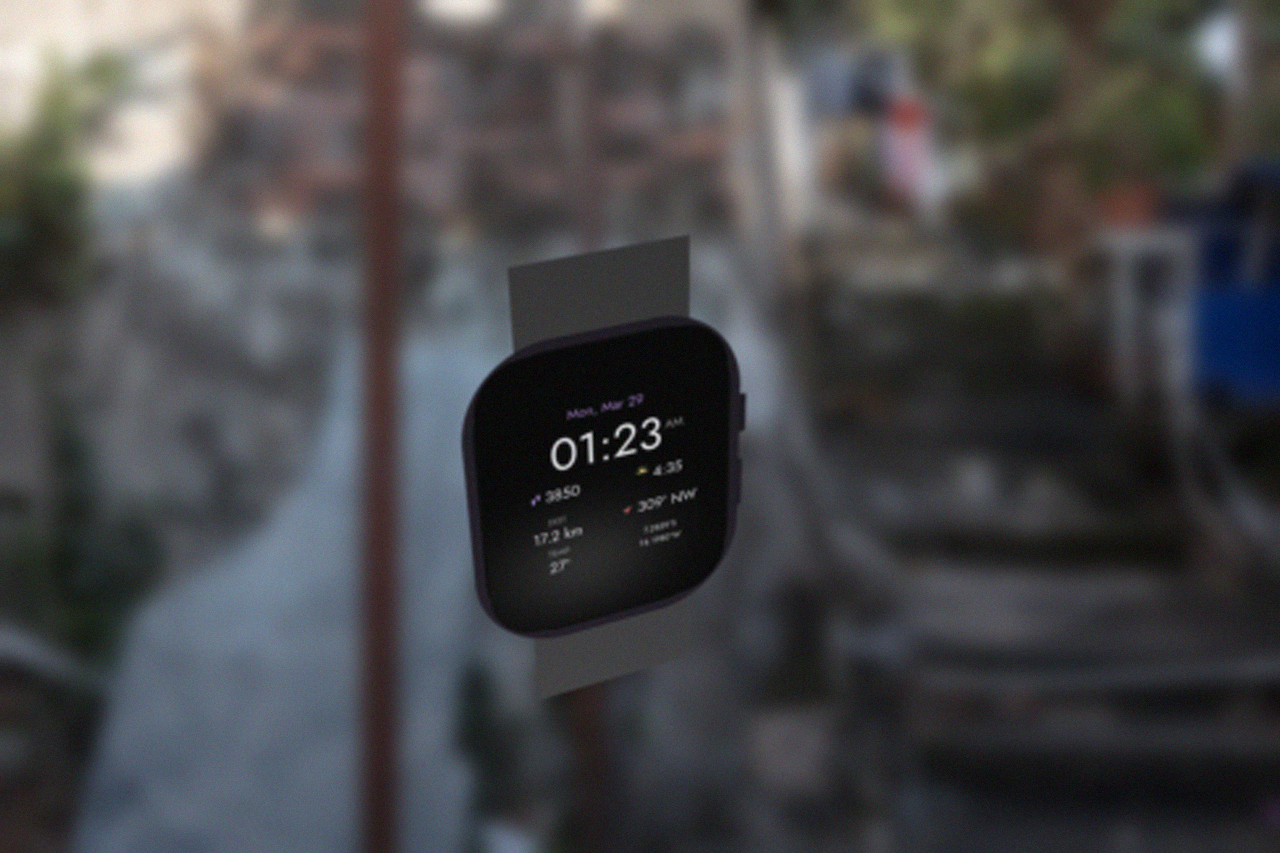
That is h=1 m=23
